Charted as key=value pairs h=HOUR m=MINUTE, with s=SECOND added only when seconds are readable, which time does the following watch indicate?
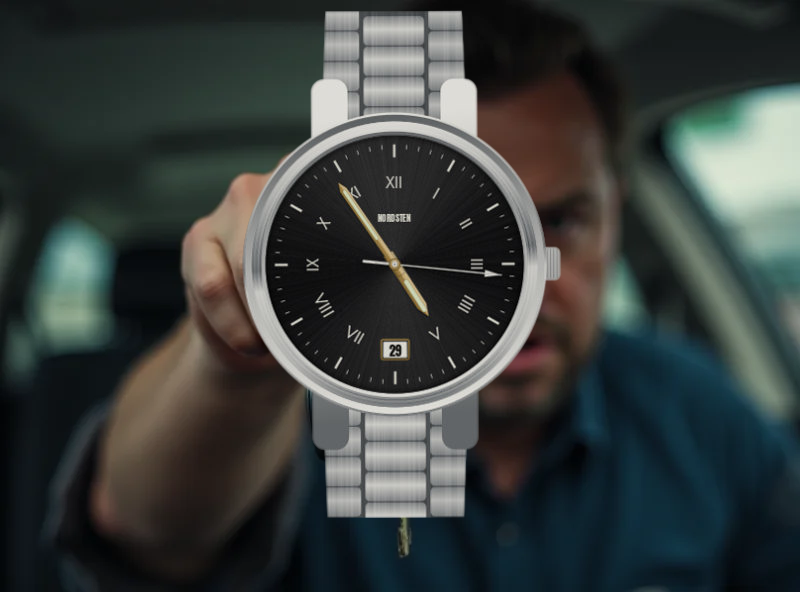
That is h=4 m=54 s=16
